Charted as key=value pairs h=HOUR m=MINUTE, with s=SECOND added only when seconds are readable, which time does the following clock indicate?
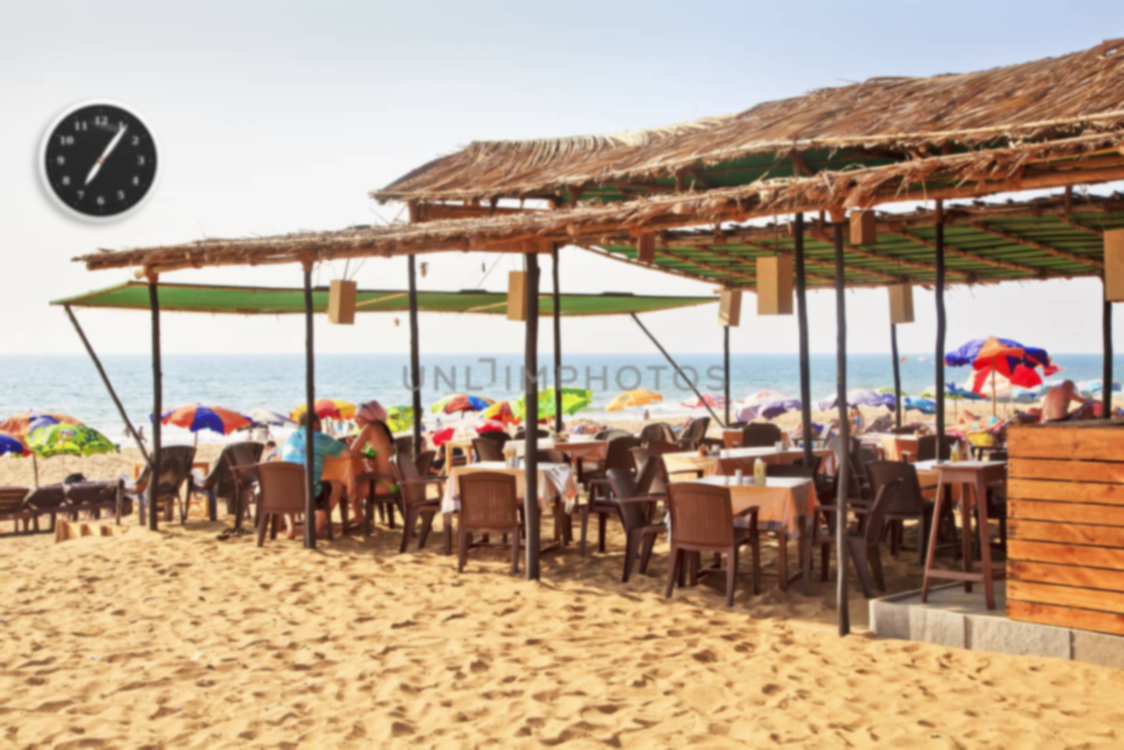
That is h=7 m=6
